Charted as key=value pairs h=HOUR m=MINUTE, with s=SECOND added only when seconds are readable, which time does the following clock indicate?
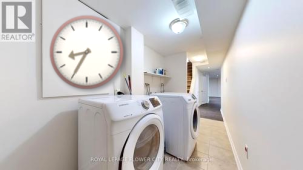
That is h=8 m=35
